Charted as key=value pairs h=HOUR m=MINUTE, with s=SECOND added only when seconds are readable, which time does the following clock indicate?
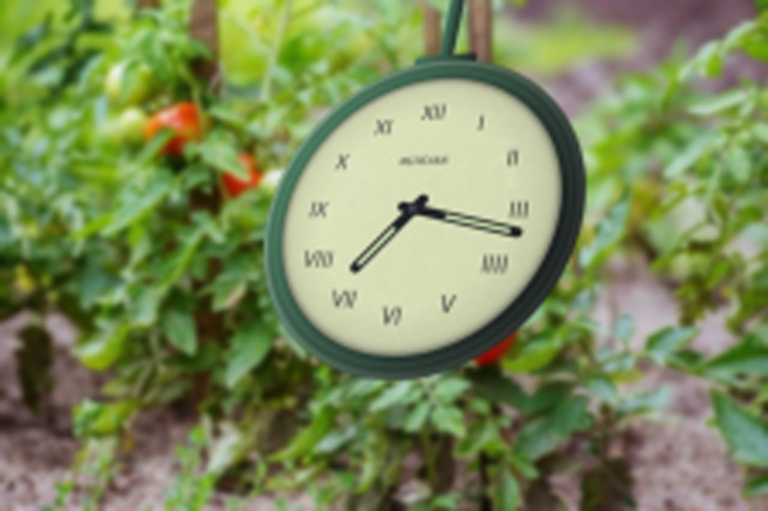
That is h=7 m=17
